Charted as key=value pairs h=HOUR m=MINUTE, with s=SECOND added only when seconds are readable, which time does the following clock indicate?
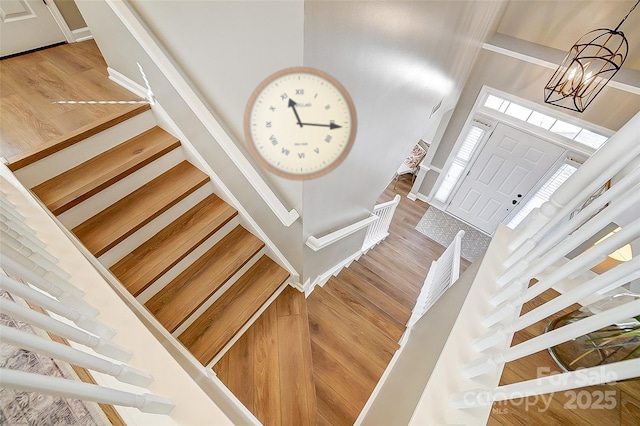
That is h=11 m=16
